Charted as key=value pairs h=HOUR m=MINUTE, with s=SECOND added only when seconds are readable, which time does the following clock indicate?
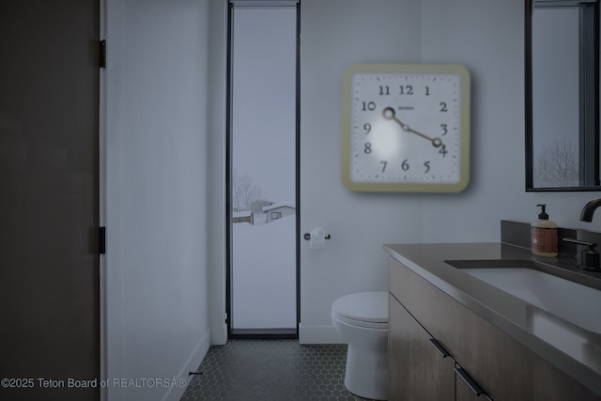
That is h=10 m=19
